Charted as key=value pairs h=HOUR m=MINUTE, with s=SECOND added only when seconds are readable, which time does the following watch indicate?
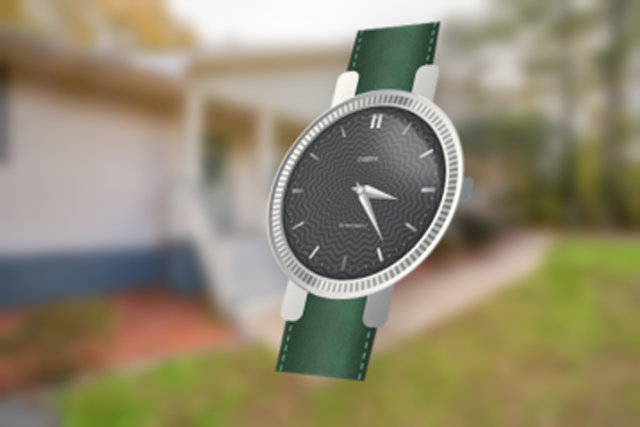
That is h=3 m=24
